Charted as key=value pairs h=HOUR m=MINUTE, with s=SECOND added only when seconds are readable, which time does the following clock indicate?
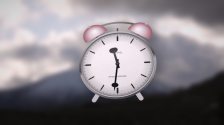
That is h=11 m=31
